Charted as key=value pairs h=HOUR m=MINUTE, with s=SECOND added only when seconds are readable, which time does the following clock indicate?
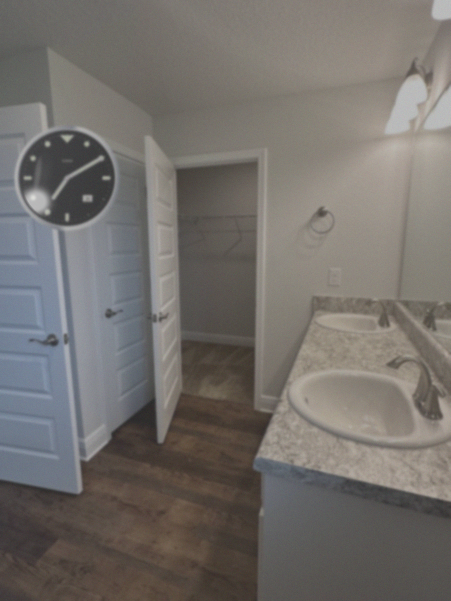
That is h=7 m=10
